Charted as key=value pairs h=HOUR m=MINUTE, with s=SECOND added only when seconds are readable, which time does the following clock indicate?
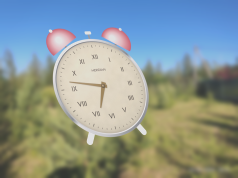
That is h=6 m=47
